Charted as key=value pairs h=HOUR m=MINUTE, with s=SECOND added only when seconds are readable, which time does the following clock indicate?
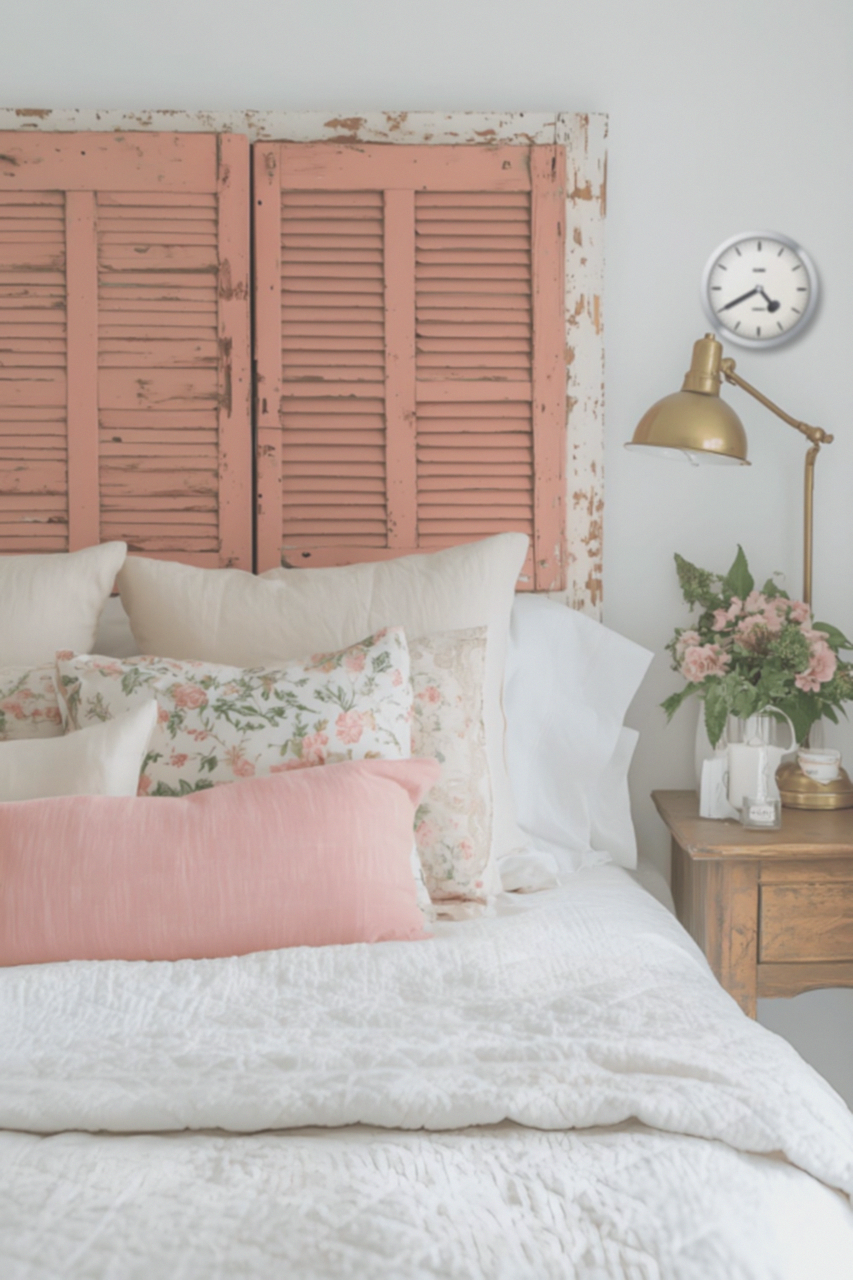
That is h=4 m=40
